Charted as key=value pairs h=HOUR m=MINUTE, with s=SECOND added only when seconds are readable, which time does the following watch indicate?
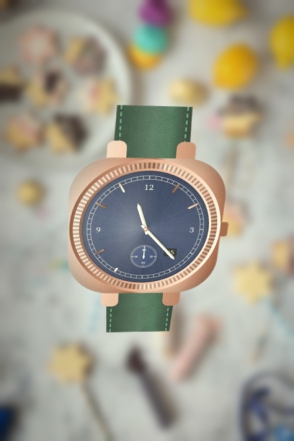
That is h=11 m=23
